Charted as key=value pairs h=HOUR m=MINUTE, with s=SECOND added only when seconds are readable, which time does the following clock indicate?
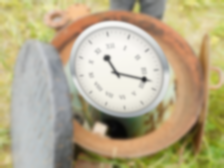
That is h=11 m=18
